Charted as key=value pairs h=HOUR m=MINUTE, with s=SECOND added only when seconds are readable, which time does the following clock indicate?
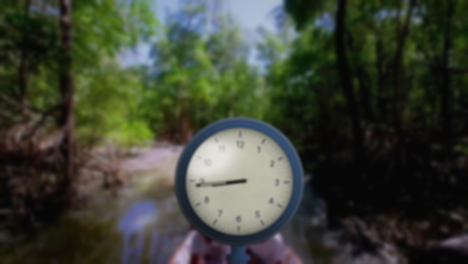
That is h=8 m=44
